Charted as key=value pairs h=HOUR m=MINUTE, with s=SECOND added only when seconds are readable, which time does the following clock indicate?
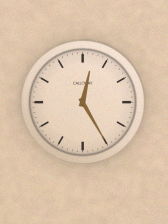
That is h=12 m=25
